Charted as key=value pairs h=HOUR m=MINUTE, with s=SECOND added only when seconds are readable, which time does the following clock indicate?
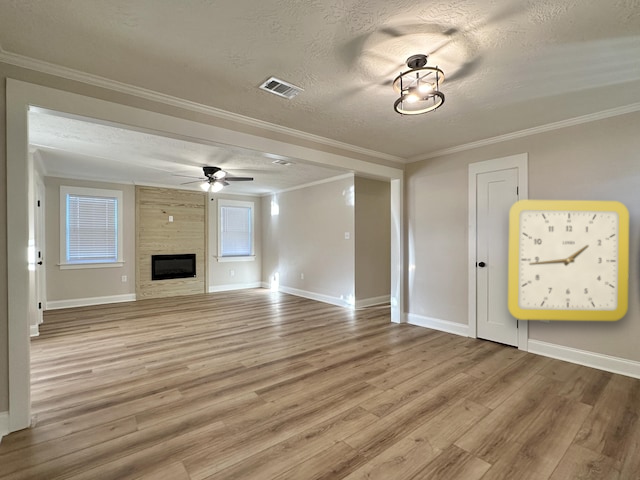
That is h=1 m=44
